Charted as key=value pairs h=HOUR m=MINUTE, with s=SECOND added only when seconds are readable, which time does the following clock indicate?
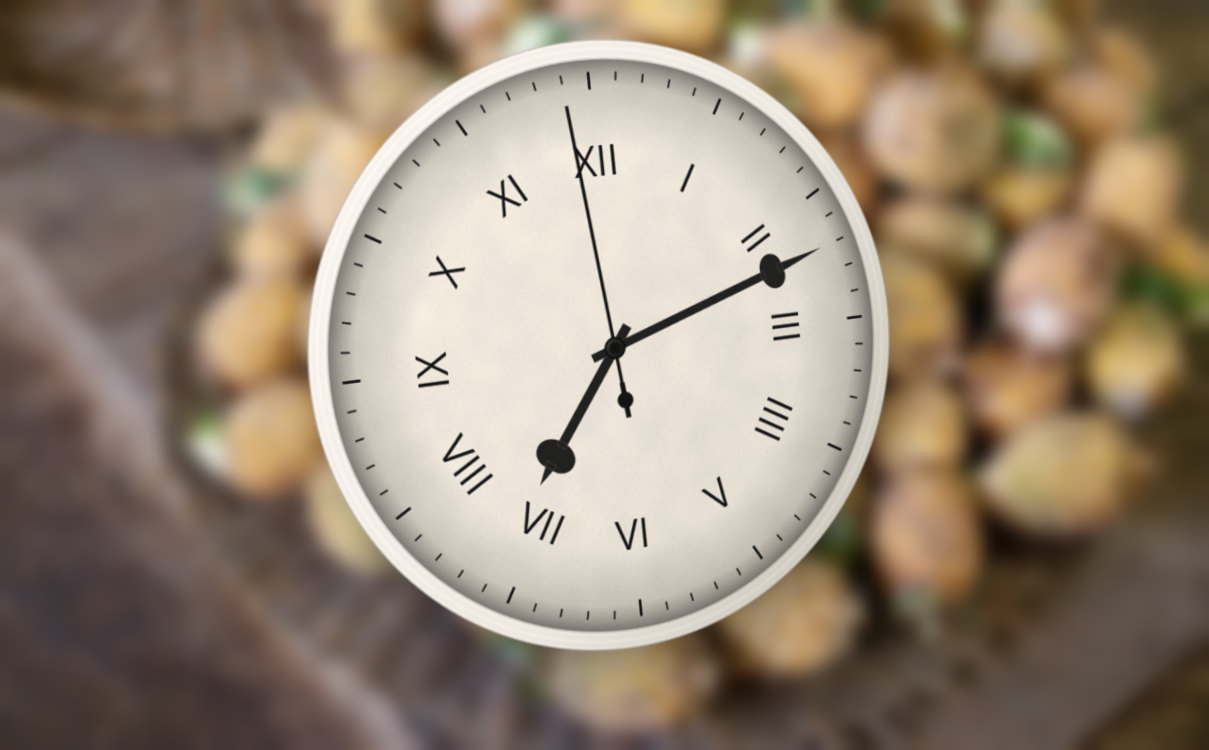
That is h=7 m=11 s=59
